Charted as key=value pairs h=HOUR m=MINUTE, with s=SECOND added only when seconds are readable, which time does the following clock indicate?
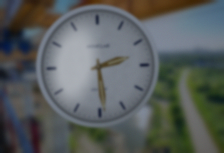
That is h=2 m=29
